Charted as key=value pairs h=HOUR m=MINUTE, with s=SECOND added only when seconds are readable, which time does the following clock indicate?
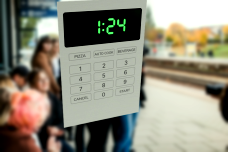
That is h=1 m=24
